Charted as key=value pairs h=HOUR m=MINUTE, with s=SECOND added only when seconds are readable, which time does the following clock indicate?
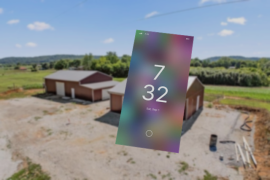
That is h=7 m=32
